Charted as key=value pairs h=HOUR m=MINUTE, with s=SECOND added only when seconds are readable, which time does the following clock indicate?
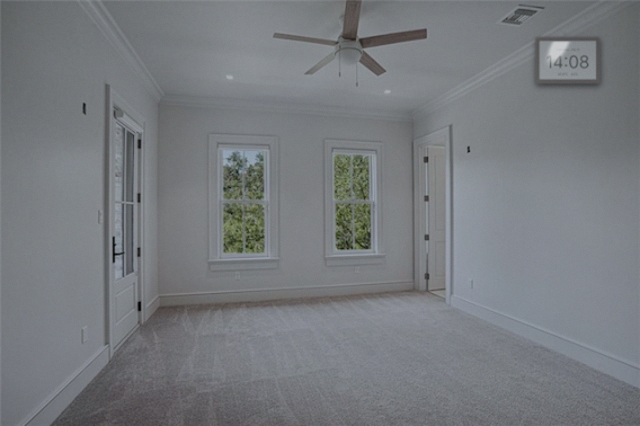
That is h=14 m=8
